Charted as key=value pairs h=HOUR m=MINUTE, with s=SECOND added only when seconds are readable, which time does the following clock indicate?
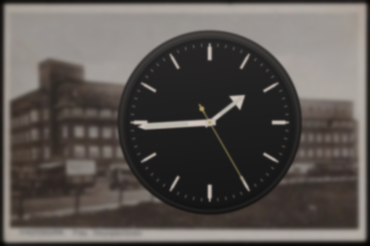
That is h=1 m=44 s=25
